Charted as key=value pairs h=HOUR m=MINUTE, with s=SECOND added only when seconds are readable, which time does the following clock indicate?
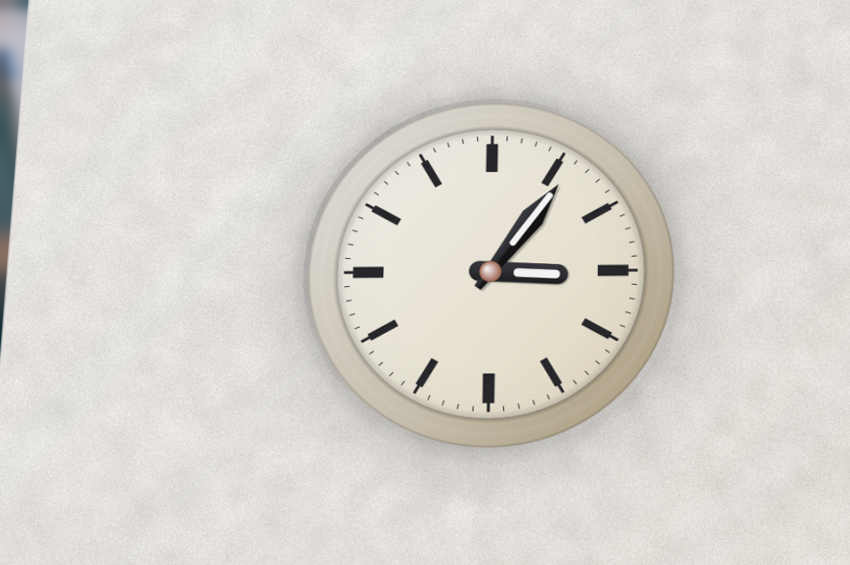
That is h=3 m=6
